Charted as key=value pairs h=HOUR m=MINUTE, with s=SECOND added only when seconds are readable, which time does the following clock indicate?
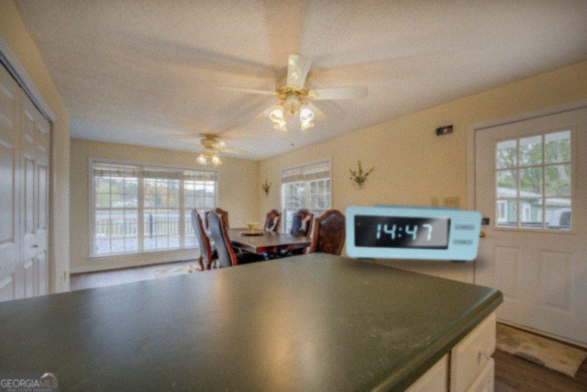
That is h=14 m=47
